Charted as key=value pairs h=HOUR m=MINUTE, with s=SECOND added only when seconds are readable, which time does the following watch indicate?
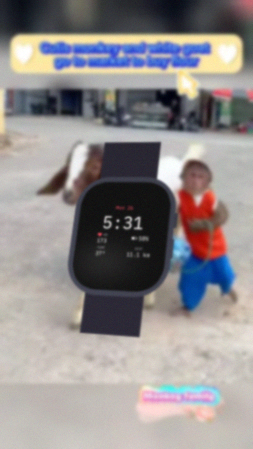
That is h=5 m=31
